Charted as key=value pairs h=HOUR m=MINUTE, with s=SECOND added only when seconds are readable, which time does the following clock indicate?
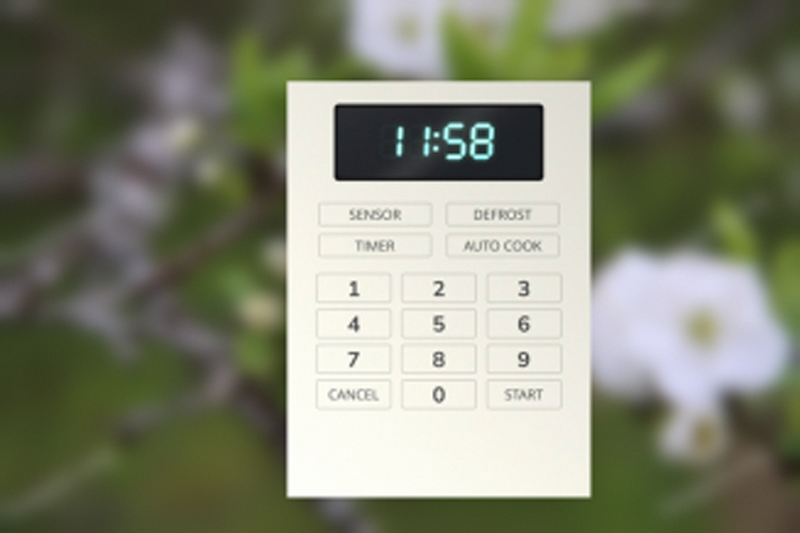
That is h=11 m=58
